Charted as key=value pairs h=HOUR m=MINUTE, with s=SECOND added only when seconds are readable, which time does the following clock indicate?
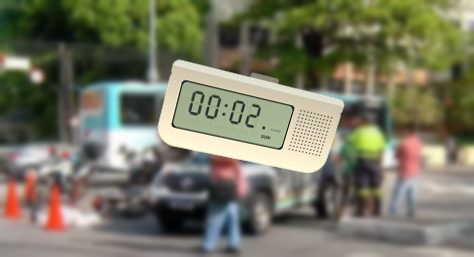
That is h=0 m=2
